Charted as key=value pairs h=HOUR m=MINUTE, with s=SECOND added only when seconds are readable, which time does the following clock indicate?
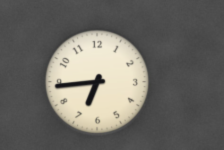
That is h=6 m=44
